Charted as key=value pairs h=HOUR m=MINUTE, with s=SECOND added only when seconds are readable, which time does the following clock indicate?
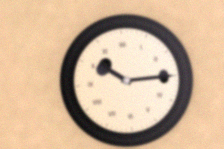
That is h=10 m=15
